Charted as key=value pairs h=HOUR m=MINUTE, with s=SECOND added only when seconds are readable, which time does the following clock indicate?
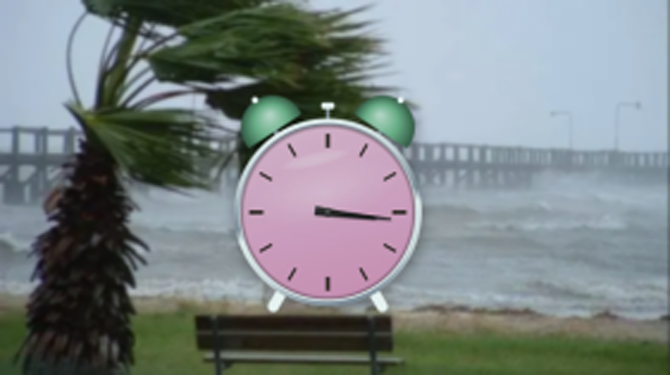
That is h=3 m=16
